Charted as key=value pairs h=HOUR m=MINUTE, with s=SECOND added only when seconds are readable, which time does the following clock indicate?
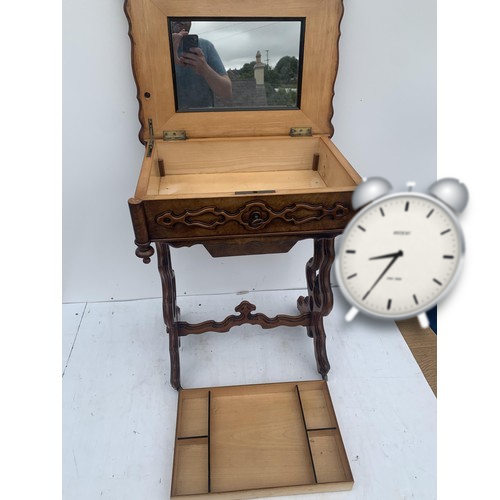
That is h=8 m=35
